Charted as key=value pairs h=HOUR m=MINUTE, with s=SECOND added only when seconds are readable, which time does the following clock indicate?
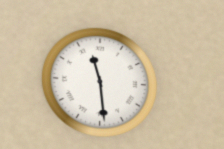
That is h=11 m=29
